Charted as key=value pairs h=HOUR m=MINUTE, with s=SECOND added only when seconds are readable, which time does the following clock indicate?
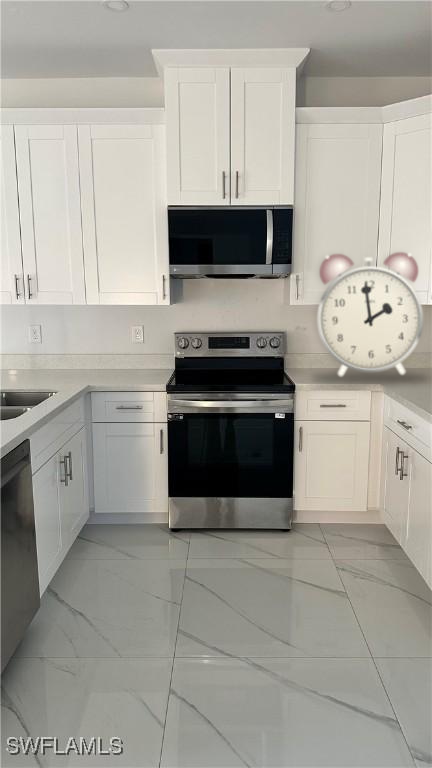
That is h=1 m=59
